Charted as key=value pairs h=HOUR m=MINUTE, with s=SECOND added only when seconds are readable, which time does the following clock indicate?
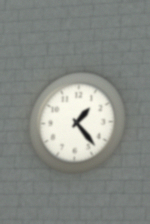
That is h=1 m=23
